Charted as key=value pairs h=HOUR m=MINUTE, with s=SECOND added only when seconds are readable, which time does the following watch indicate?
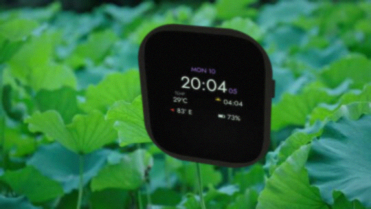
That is h=20 m=4
